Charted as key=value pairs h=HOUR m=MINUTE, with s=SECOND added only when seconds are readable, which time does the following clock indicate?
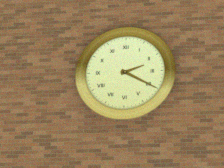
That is h=2 m=20
